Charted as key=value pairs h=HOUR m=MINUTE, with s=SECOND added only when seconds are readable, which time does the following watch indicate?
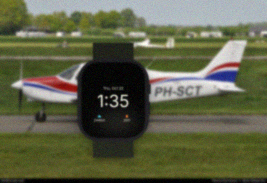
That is h=1 m=35
